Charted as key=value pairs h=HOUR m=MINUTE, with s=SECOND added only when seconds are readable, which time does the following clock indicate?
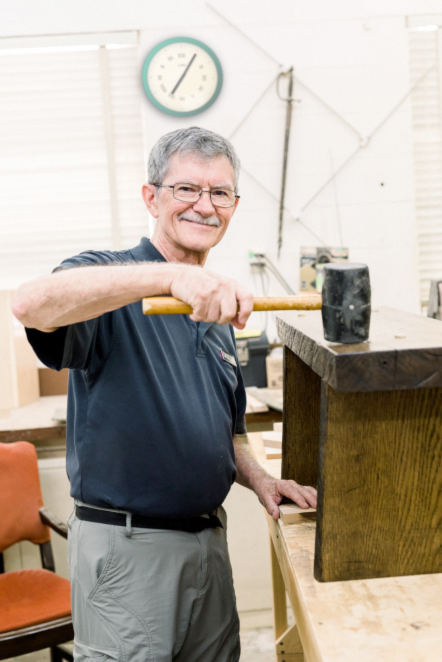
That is h=7 m=5
